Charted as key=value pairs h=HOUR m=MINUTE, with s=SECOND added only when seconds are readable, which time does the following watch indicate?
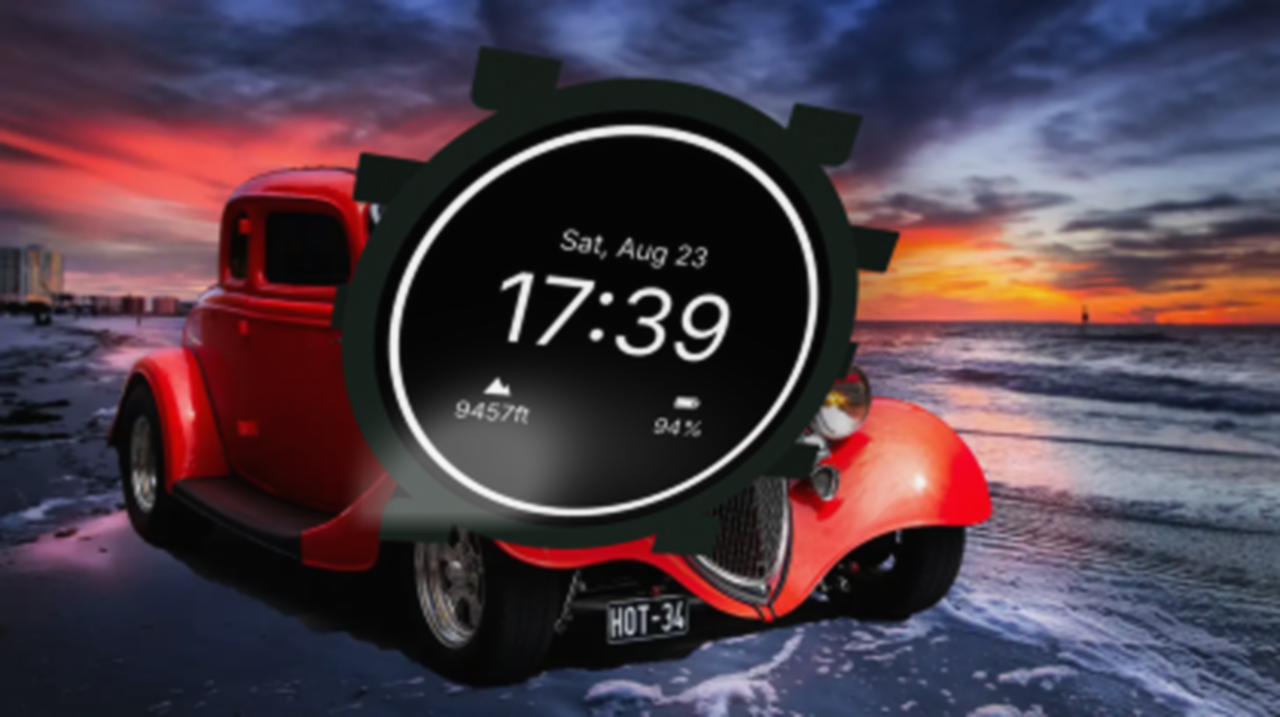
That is h=17 m=39
